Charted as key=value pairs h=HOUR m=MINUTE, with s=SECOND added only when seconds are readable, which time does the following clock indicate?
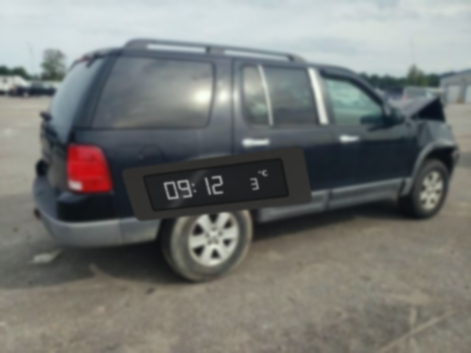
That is h=9 m=12
